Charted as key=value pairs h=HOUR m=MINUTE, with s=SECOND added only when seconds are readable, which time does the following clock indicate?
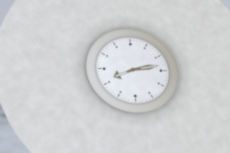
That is h=8 m=13
